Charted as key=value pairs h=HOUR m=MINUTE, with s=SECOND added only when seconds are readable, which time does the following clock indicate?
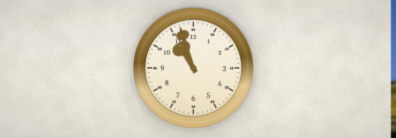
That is h=10 m=57
